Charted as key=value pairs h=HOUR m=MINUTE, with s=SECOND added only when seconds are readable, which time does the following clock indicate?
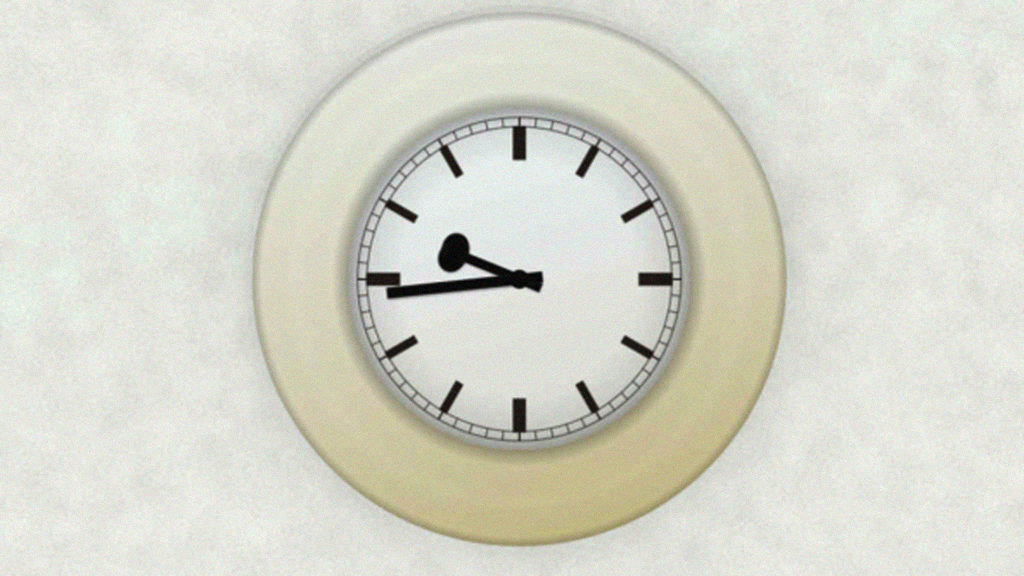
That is h=9 m=44
